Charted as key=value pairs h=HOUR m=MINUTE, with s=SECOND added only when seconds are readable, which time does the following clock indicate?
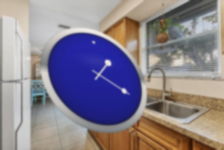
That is h=1 m=20
